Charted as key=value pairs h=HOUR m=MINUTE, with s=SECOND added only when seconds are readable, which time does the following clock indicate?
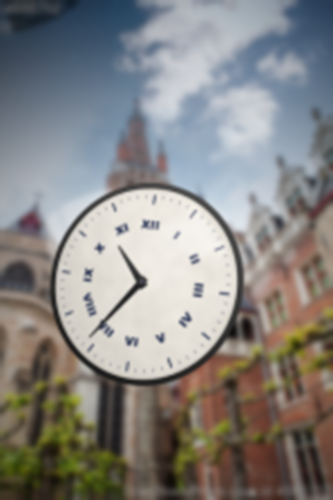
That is h=10 m=36
